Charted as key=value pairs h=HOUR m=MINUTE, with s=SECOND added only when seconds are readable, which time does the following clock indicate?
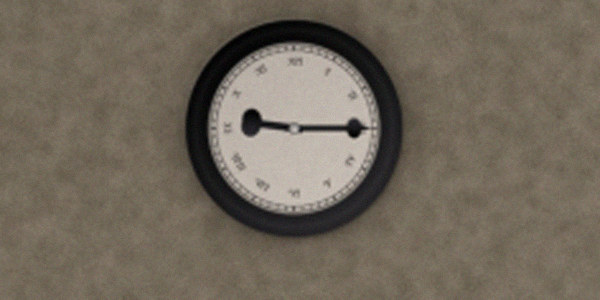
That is h=9 m=15
